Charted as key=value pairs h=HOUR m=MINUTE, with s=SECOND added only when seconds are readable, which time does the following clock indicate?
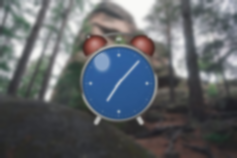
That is h=7 m=7
